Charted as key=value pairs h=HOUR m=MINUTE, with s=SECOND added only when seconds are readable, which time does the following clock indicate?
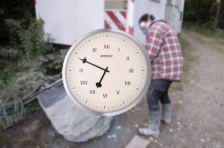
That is h=6 m=49
